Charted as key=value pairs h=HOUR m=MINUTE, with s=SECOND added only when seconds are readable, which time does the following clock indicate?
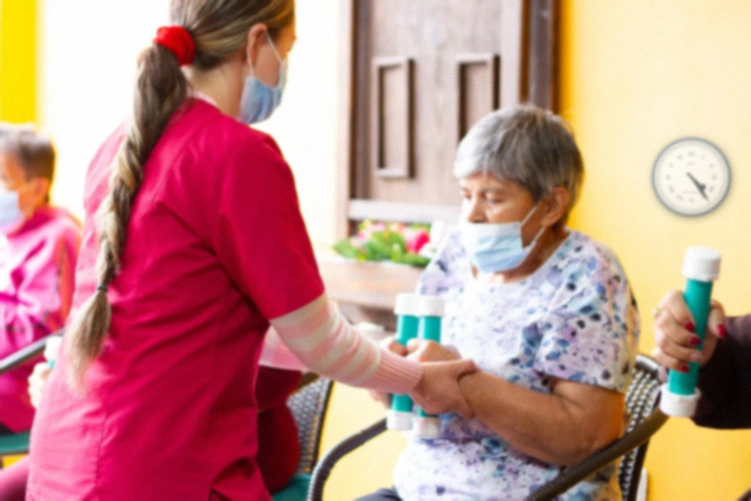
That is h=4 m=24
